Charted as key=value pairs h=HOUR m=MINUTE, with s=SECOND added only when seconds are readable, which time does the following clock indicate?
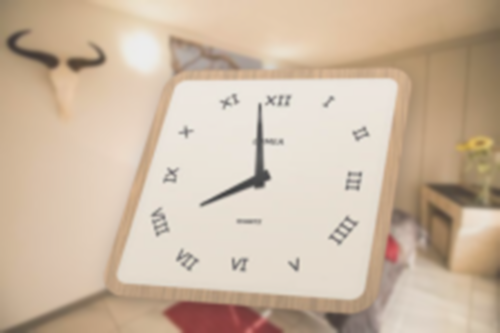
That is h=7 m=58
